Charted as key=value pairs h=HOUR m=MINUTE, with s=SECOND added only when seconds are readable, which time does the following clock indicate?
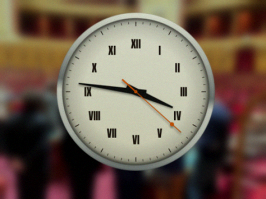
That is h=3 m=46 s=22
